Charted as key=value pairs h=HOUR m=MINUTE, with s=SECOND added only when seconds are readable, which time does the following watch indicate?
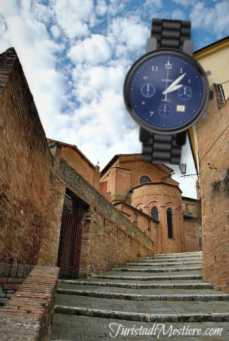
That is h=2 m=7
